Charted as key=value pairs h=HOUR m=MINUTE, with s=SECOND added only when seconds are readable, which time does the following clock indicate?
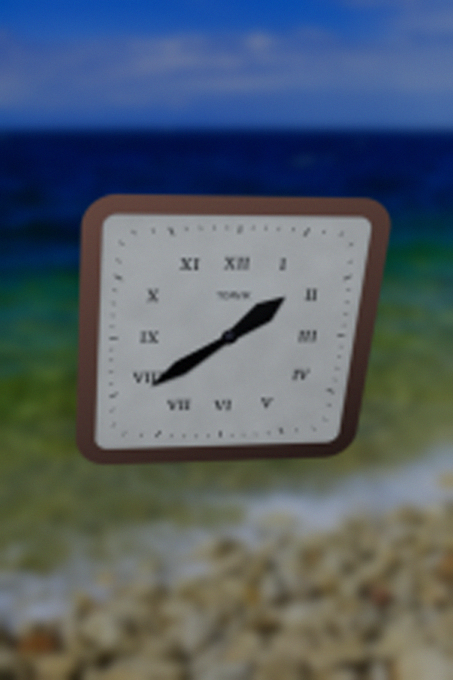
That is h=1 m=39
